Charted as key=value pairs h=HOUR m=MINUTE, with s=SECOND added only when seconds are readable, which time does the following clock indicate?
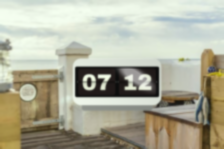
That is h=7 m=12
